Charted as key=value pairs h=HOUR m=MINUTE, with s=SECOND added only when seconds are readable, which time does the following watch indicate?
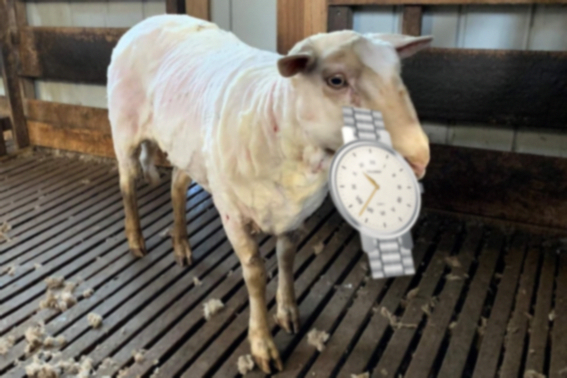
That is h=10 m=37
